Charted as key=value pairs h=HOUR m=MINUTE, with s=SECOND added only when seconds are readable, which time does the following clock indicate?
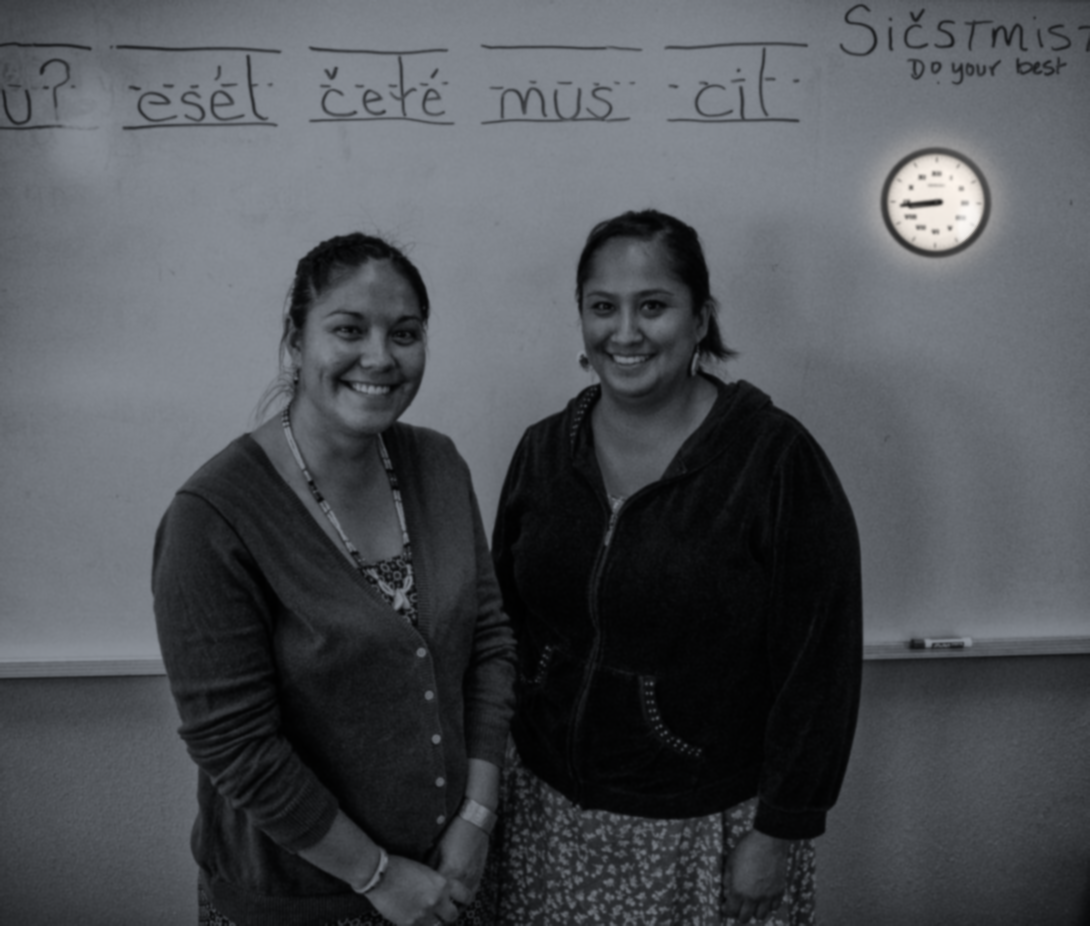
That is h=8 m=44
